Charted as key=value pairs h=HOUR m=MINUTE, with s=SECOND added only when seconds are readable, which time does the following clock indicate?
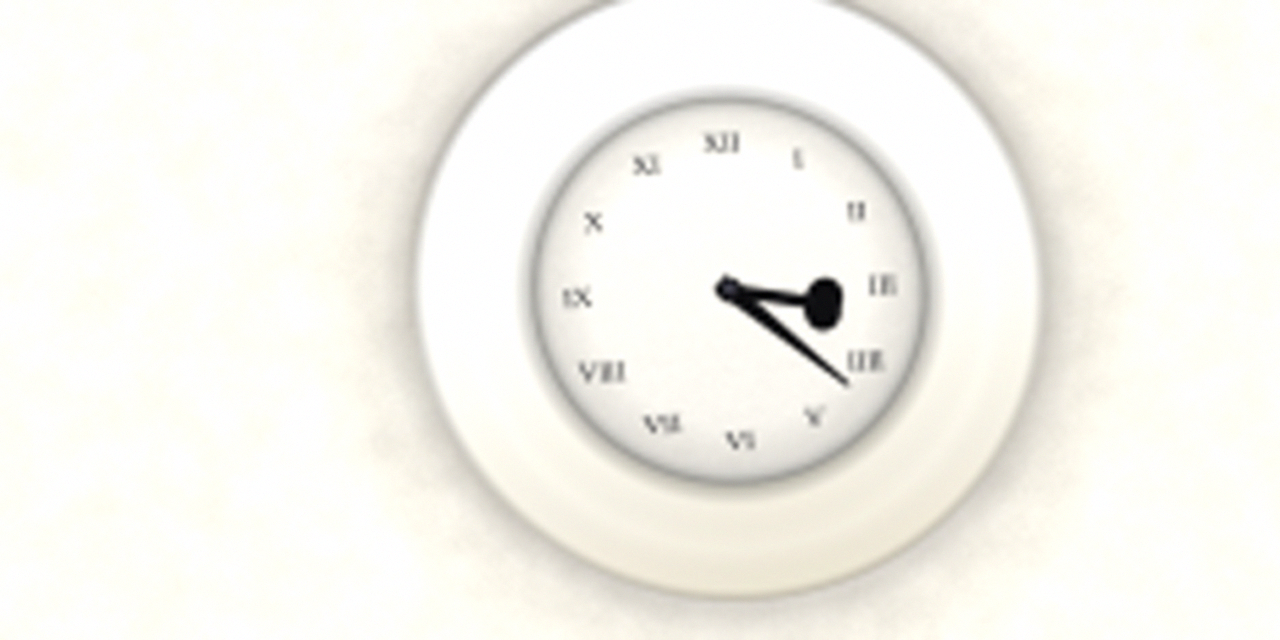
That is h=3 m=22
